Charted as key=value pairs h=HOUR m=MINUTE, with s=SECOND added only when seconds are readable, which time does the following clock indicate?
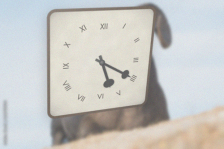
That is h=5 m=20
